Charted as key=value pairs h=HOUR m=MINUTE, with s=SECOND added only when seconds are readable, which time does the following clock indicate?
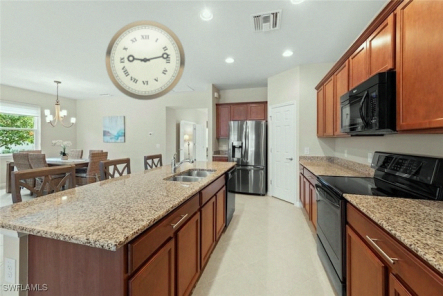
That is h=9 m=13
